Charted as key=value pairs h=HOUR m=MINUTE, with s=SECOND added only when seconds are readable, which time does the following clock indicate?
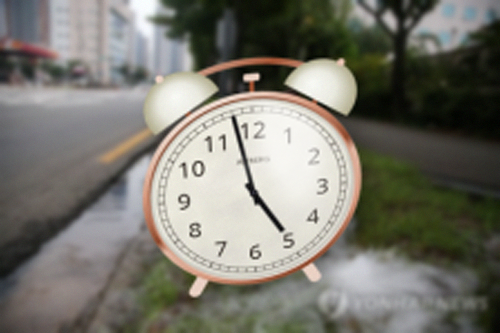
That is h=4 m=58
